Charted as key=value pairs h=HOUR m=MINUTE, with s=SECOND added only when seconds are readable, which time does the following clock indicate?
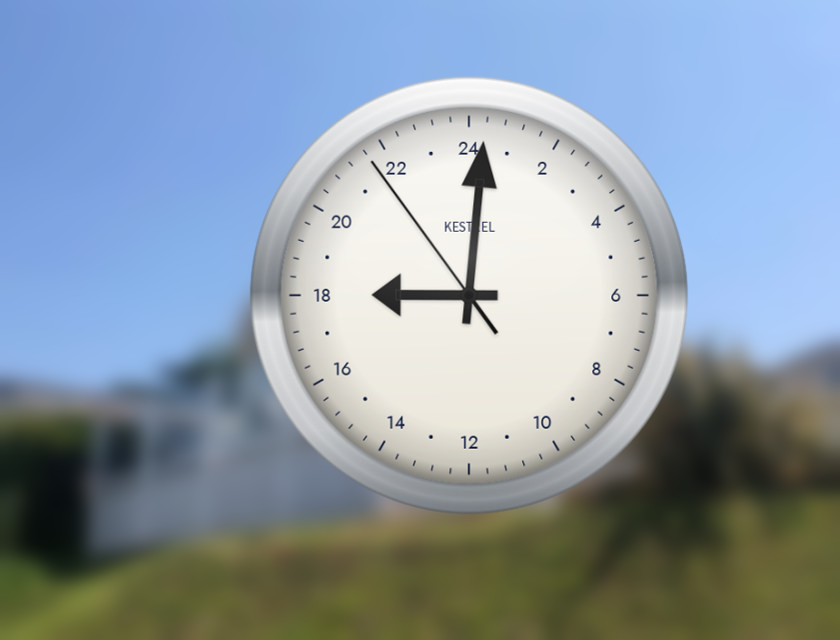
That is h=18 m=0 s=54
